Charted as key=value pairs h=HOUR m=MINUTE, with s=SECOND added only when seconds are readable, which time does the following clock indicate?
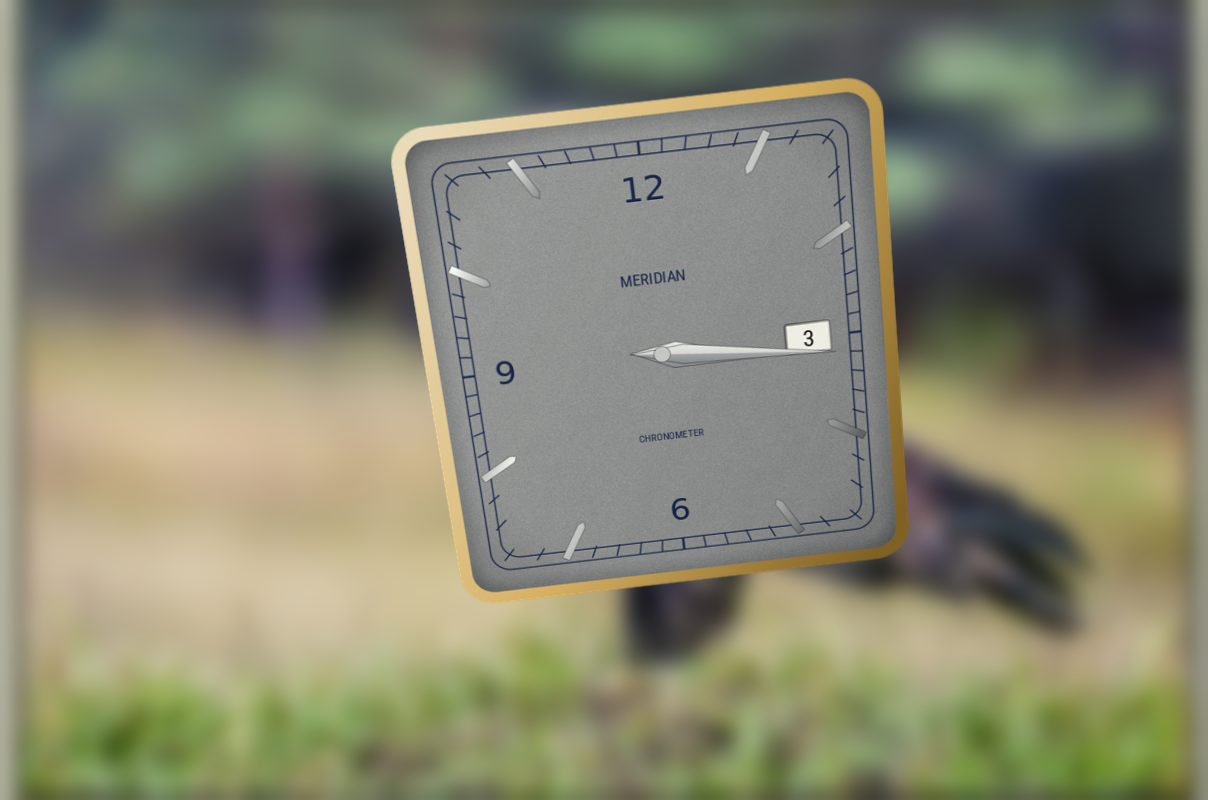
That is h=3 m=16
